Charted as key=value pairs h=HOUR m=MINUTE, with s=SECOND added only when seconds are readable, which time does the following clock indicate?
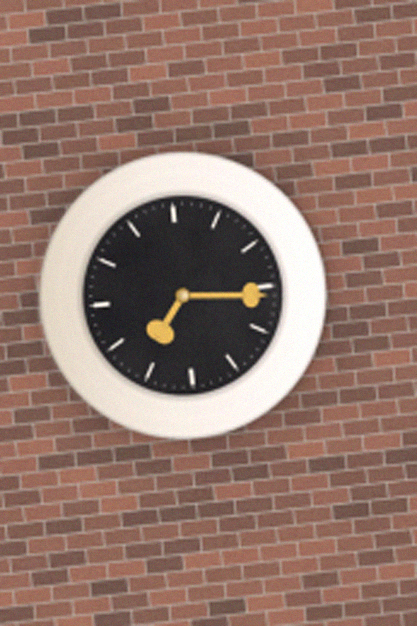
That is h=7 m=16
